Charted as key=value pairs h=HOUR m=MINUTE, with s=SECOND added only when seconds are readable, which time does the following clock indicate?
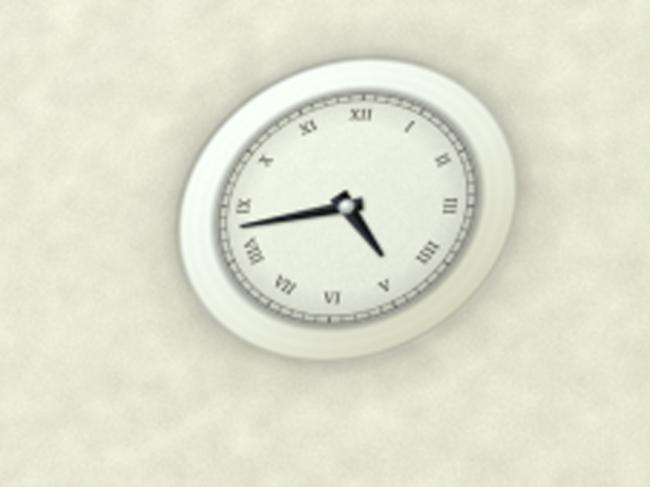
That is h=4 m=43
